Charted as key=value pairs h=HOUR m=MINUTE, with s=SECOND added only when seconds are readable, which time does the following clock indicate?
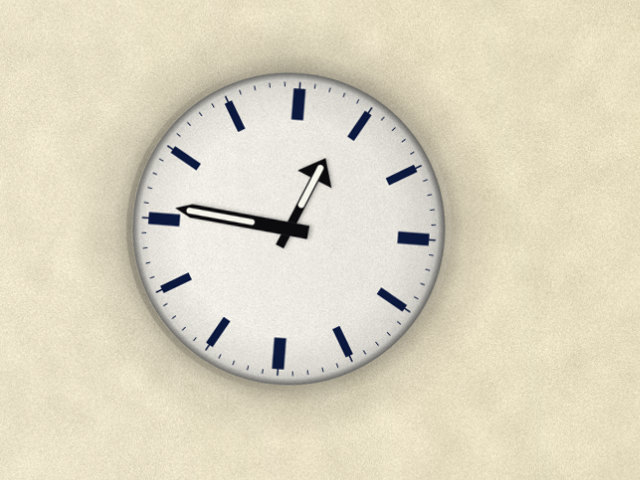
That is h=12 m=46
